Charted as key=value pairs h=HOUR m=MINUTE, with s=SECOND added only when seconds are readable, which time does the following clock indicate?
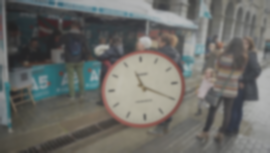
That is h=11 m=20
